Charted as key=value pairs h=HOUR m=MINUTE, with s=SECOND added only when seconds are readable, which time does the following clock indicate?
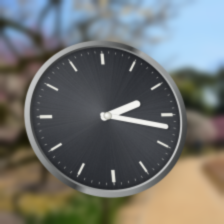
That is h=2 m=17
